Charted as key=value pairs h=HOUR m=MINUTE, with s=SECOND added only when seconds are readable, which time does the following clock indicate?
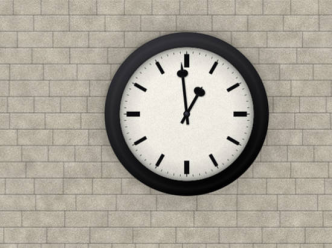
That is h=12 m=59
